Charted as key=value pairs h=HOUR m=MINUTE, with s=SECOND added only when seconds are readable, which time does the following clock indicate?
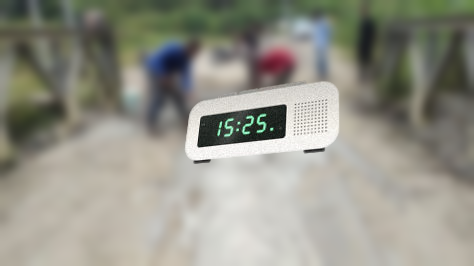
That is h=15 m=25
